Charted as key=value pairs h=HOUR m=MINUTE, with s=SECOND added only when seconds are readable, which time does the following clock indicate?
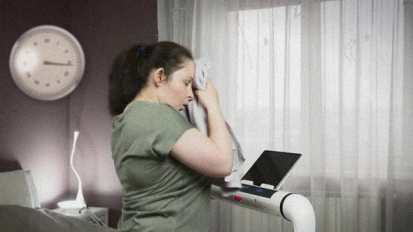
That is h=3 m=16
